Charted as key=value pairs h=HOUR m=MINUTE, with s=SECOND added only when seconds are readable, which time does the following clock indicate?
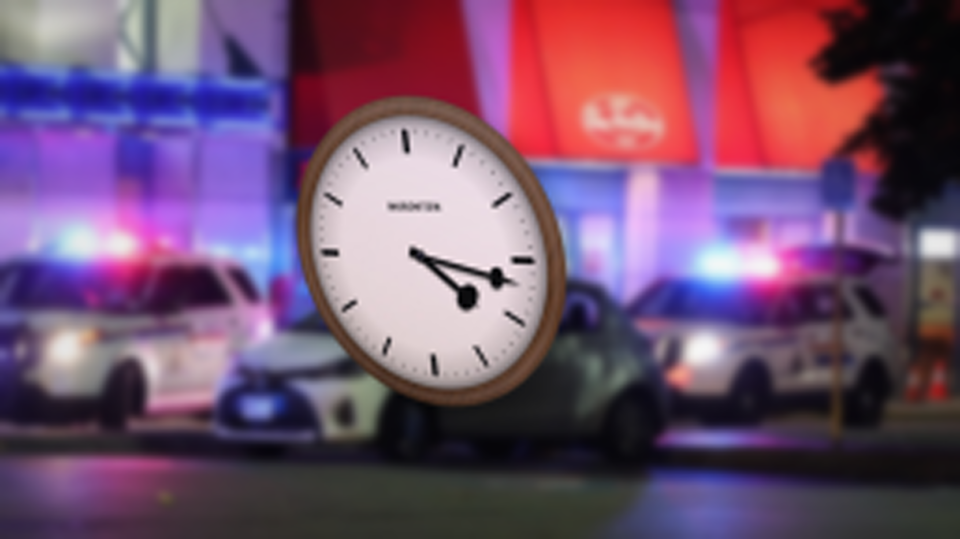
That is h=4 m=17
